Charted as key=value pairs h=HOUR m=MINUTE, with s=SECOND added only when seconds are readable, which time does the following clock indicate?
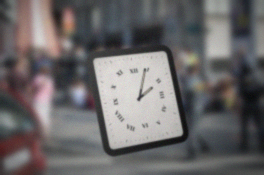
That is h=2 m=4
